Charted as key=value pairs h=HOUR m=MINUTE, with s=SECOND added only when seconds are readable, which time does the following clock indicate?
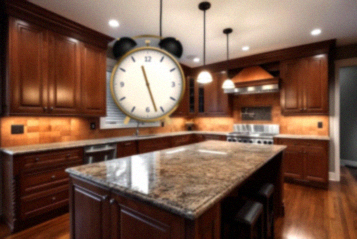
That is h=11 m=27
